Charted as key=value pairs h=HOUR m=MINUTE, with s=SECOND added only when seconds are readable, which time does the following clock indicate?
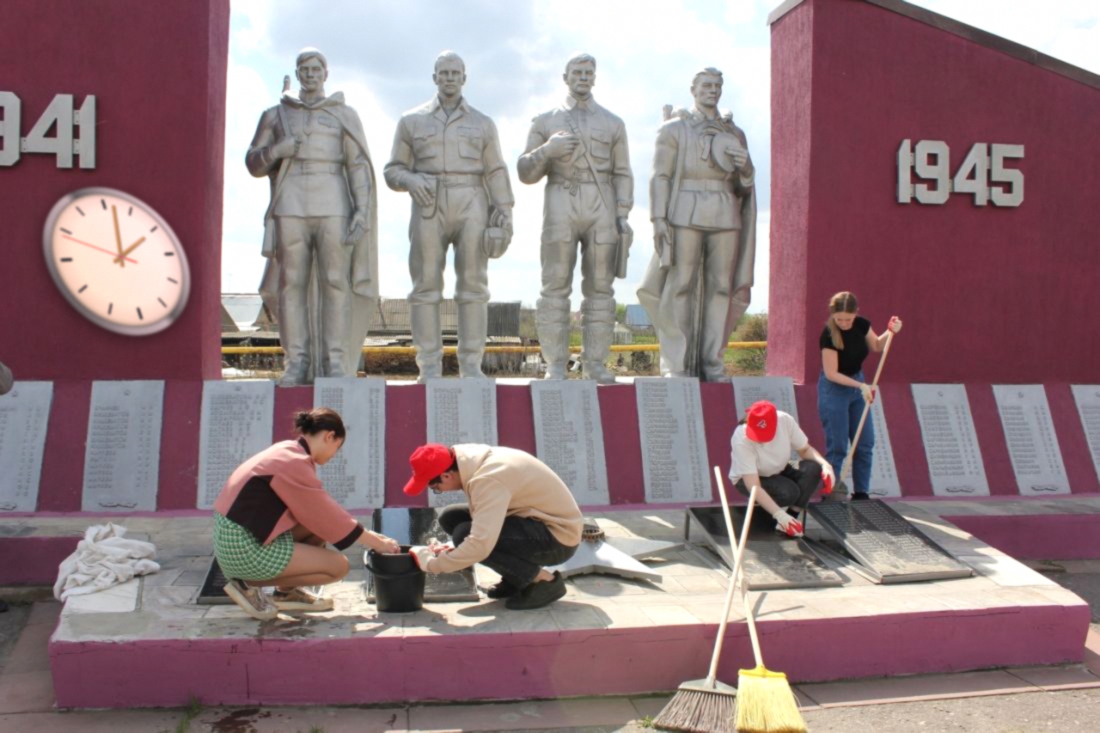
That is h=2 m=1 s=49
